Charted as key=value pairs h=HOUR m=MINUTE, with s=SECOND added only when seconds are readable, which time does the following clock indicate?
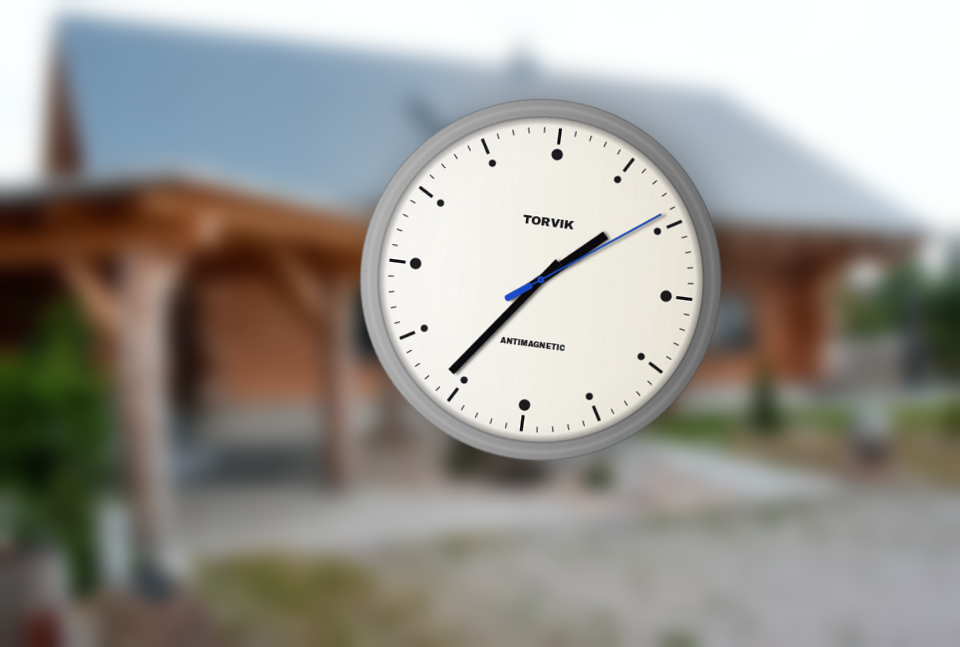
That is h=1 m=36 s=9
